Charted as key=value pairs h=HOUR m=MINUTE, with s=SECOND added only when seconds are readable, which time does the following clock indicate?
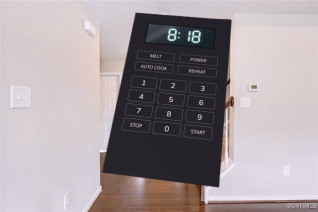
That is h=8 m=18
